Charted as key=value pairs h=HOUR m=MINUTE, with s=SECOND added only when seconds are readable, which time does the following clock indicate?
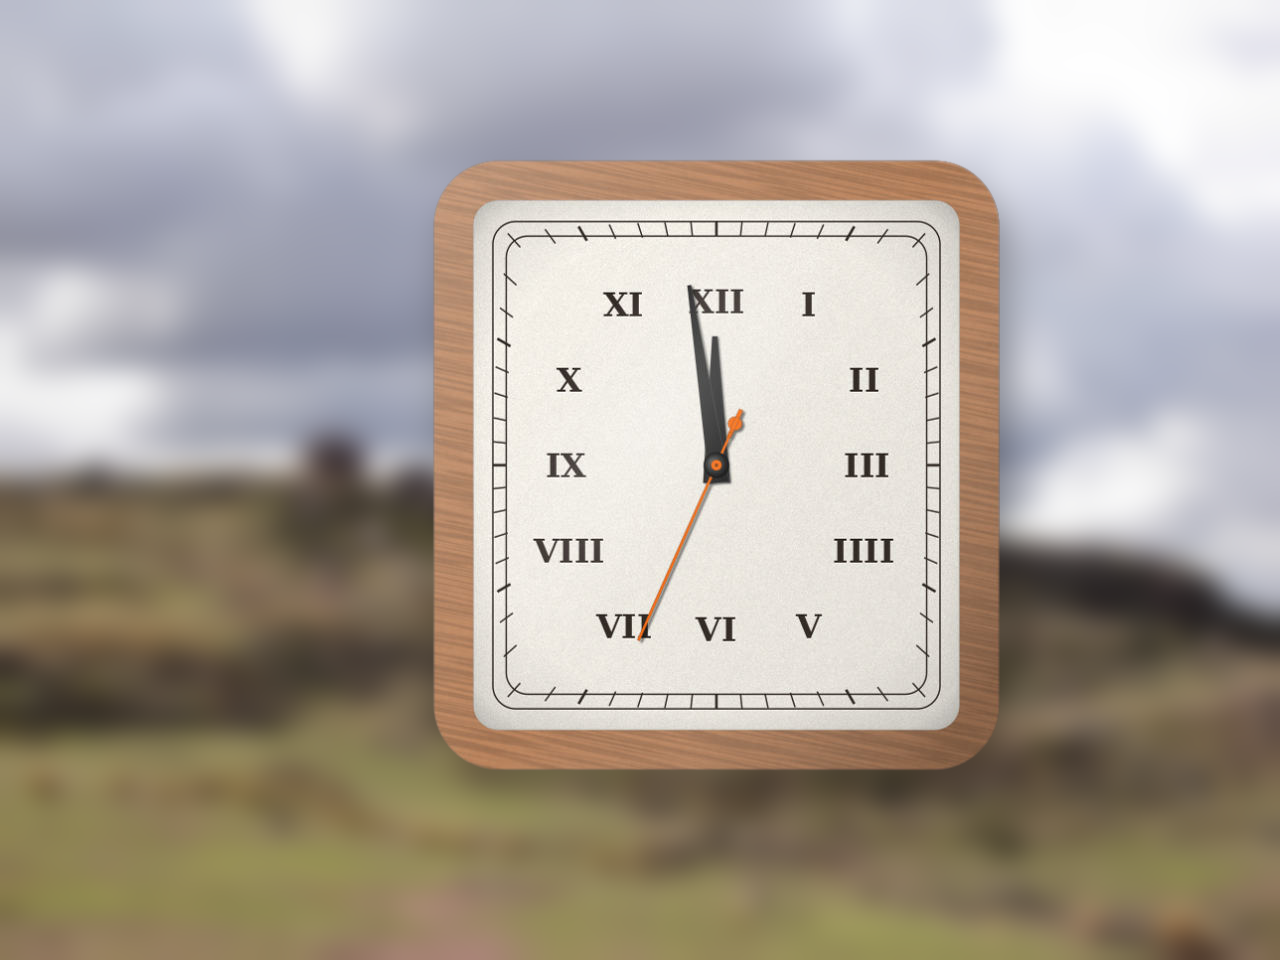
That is h=11 m=58 s=34
